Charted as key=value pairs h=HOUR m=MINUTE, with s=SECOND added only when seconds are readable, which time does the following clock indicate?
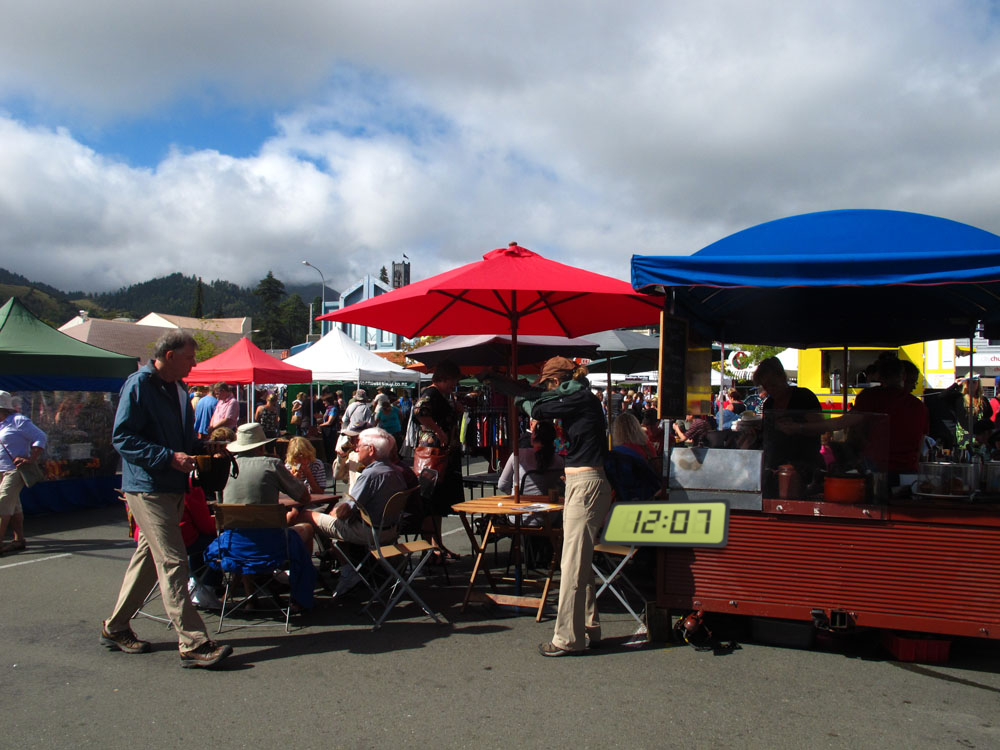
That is h=12 m=7
